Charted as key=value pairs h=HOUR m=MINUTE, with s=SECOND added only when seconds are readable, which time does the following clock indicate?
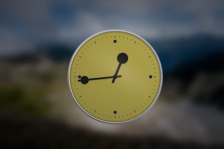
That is h=12 m=44
